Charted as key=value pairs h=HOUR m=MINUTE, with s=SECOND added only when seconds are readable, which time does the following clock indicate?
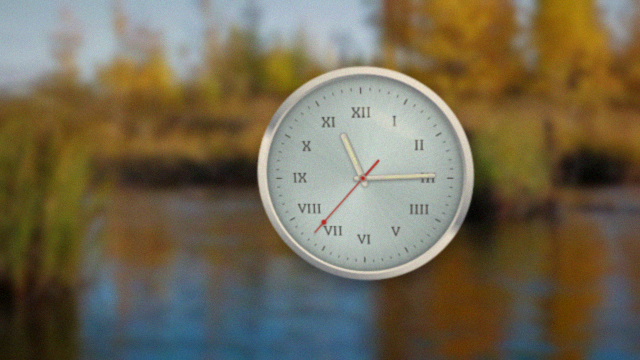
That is h=11 m=14 s=37
